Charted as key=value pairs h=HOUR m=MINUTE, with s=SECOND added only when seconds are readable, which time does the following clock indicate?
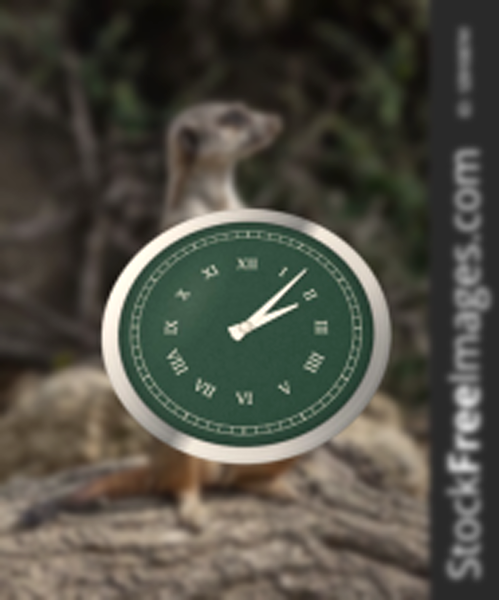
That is h=2 m=7
